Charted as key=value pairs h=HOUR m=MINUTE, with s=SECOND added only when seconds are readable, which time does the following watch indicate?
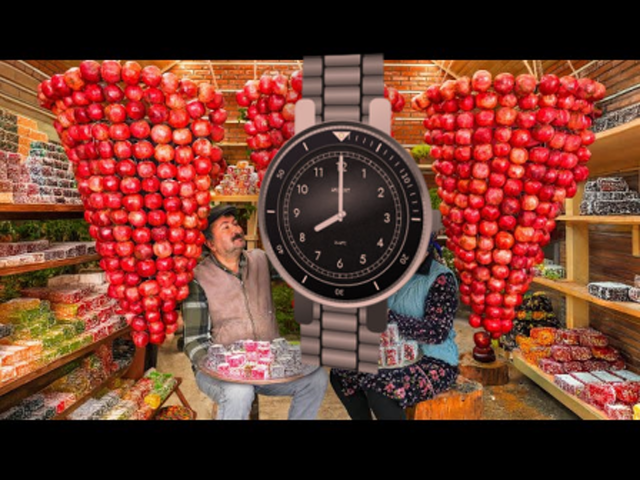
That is h=8 m=0
